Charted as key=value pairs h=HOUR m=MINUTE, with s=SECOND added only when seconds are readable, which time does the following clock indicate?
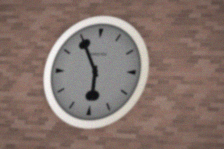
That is h=5 m=55
